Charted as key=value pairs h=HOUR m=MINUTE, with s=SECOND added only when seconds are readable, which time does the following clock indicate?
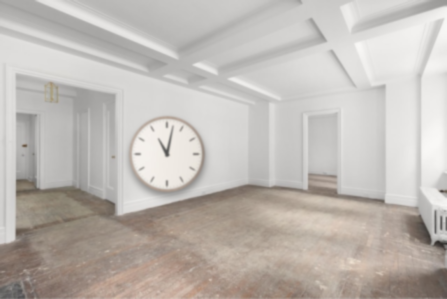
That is h=11 m=2
